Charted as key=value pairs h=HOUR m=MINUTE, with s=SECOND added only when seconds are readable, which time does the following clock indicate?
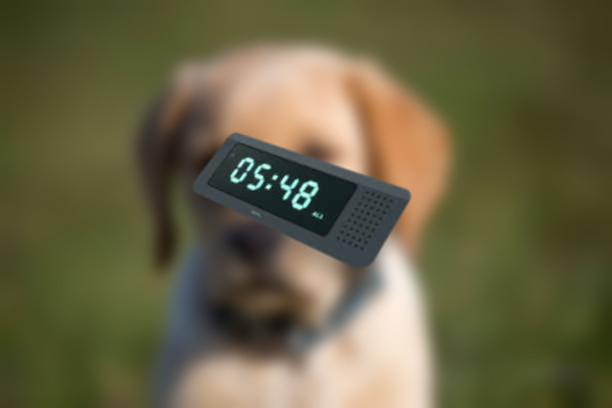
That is h=5 m=48
